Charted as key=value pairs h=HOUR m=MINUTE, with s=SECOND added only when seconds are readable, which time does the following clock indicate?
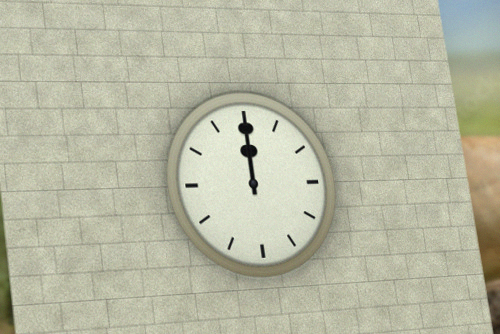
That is h=12 m=0
